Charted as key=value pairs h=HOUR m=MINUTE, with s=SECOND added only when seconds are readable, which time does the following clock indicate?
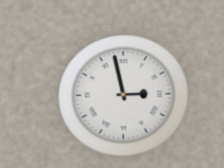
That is h=2 m=58
